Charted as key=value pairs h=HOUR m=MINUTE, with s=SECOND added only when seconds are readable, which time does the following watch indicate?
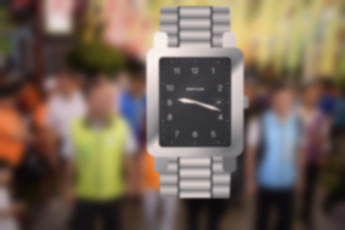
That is h=9 m=18
